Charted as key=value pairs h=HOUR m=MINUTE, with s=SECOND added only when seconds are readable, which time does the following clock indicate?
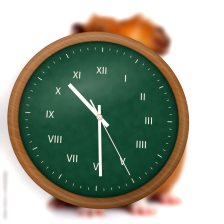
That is h=10 m=29 s=25
